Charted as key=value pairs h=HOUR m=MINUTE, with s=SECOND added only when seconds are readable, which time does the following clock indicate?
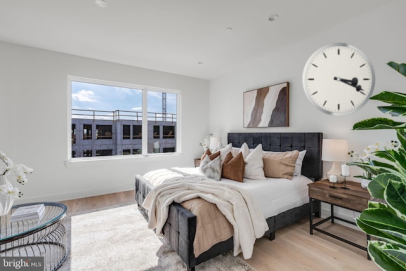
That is h=3 m=19
